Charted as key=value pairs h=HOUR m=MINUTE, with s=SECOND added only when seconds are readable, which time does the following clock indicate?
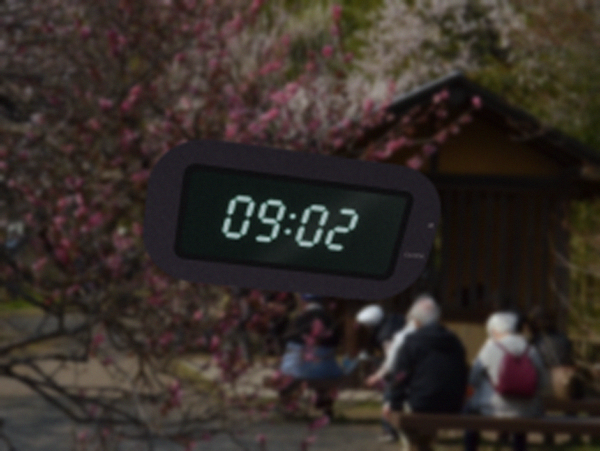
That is h=9 m=2
